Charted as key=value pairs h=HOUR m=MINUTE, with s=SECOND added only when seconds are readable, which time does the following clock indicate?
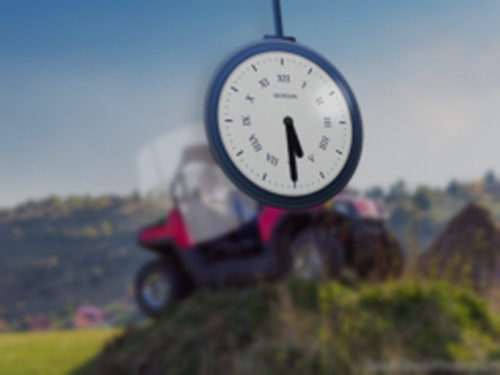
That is h=5 m=30
